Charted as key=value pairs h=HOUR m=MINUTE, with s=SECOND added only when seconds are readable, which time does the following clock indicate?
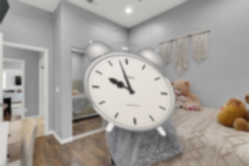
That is h=9 m=58
